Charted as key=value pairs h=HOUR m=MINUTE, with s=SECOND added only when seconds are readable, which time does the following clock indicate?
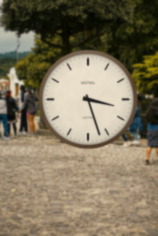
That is h=3 m=27
